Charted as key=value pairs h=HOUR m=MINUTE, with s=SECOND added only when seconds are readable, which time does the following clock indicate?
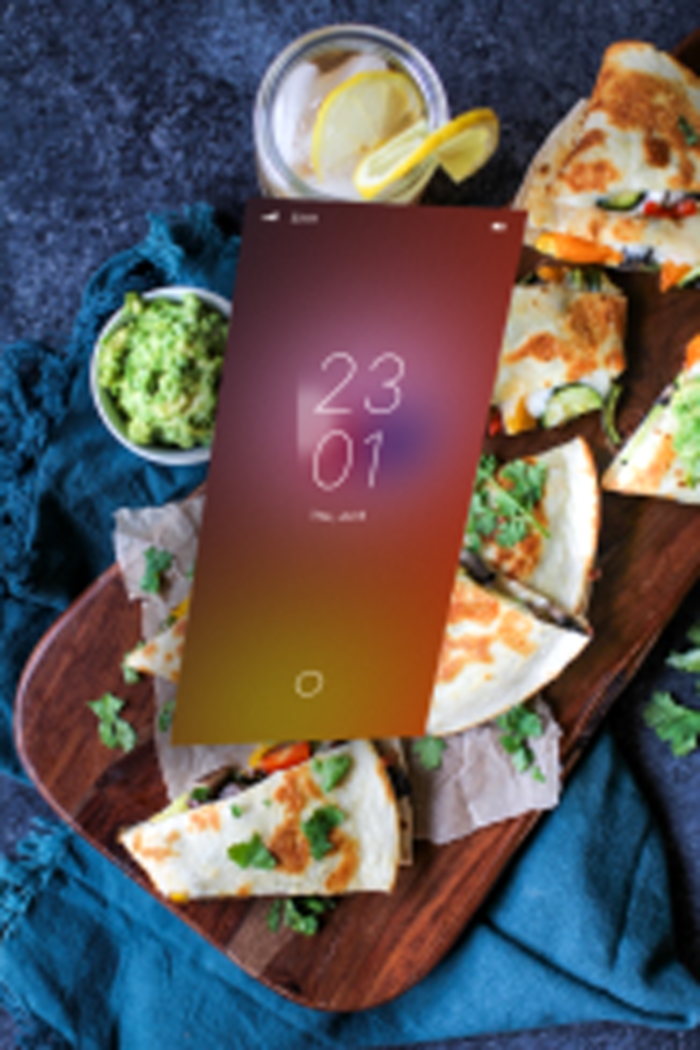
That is h=23 m=1
